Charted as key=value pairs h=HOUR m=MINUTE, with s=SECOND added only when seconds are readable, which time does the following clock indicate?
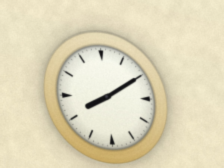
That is h=8 m=10
